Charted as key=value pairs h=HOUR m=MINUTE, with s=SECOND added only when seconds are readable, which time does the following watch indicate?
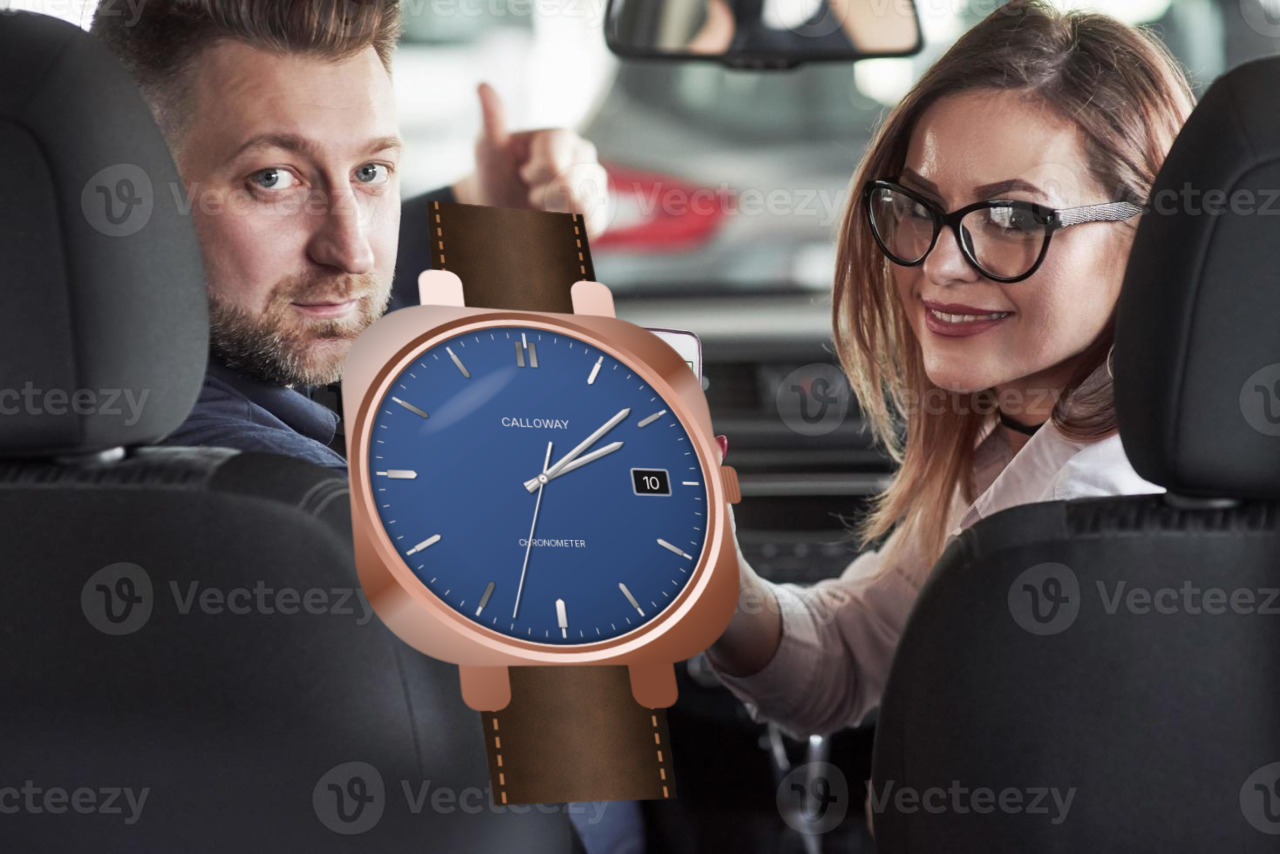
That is h=2 m=8 s=33
